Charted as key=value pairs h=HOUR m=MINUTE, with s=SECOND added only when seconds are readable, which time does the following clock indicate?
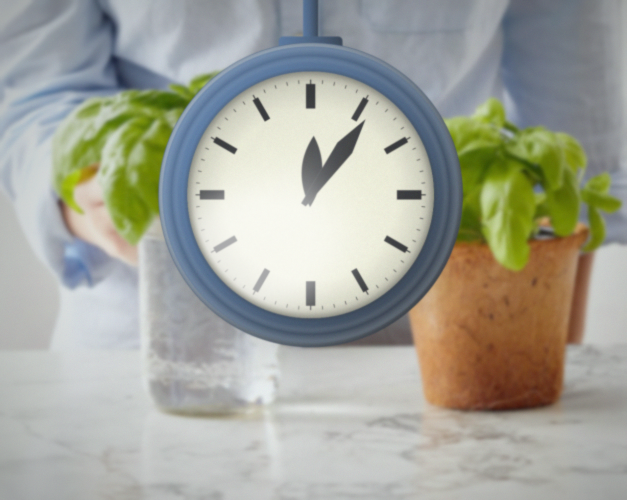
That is h=12 m=6
